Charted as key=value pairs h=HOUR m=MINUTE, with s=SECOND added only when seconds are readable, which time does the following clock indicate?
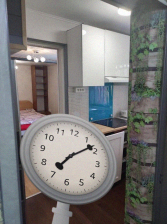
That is h=7 m=8
